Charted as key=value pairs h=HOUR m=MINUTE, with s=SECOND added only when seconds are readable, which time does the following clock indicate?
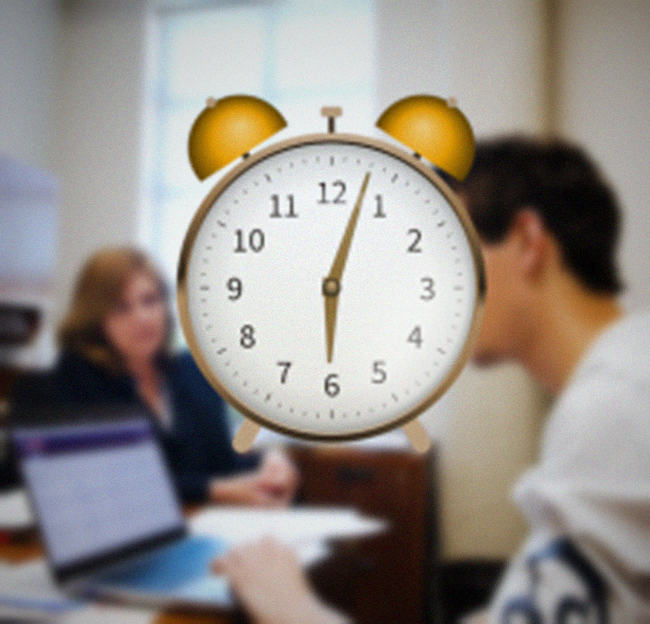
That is h=6 m=3
